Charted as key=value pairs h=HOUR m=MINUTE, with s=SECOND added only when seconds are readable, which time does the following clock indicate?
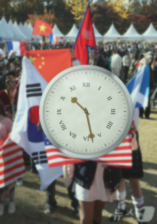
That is h=10 m=28
